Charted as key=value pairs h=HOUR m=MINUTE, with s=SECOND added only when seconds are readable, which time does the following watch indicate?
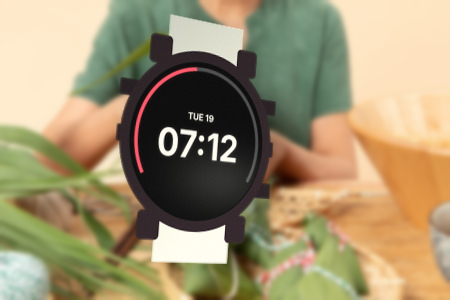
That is h=7 m=12
